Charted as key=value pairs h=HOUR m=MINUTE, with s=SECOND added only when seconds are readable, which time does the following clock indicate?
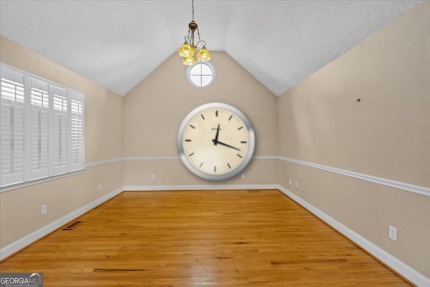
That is h=12 m=18
